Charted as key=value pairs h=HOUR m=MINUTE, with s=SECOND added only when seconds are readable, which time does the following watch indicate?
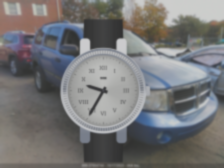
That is h=9 m=35
